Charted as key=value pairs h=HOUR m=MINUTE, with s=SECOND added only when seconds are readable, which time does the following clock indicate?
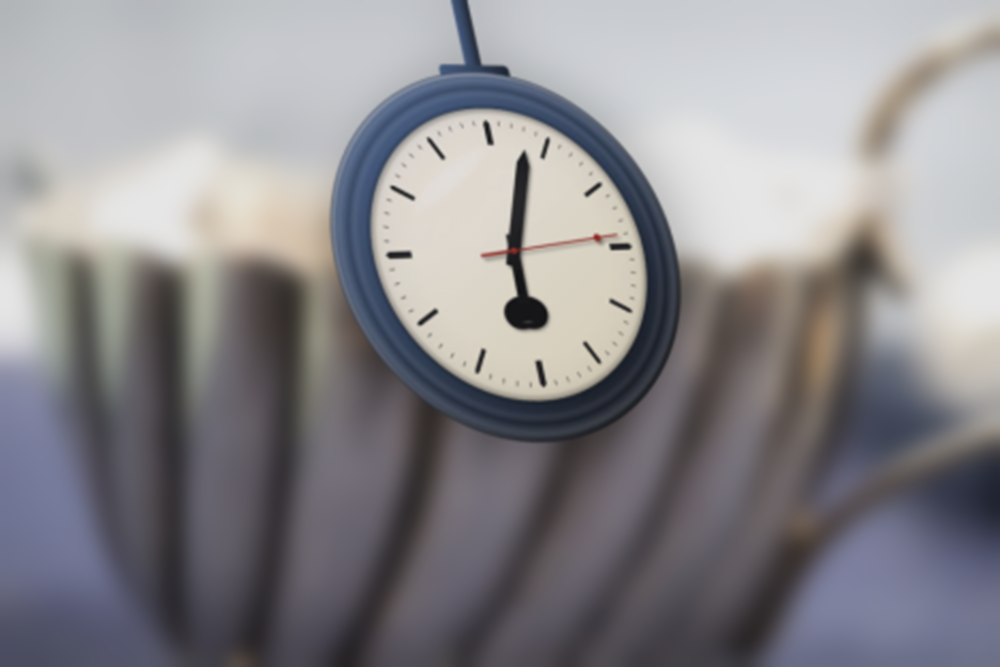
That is h=6 m=3 s=14
